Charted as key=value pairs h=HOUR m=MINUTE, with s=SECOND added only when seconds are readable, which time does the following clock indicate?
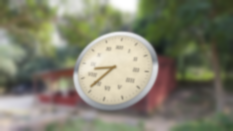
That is h=8 m=36
